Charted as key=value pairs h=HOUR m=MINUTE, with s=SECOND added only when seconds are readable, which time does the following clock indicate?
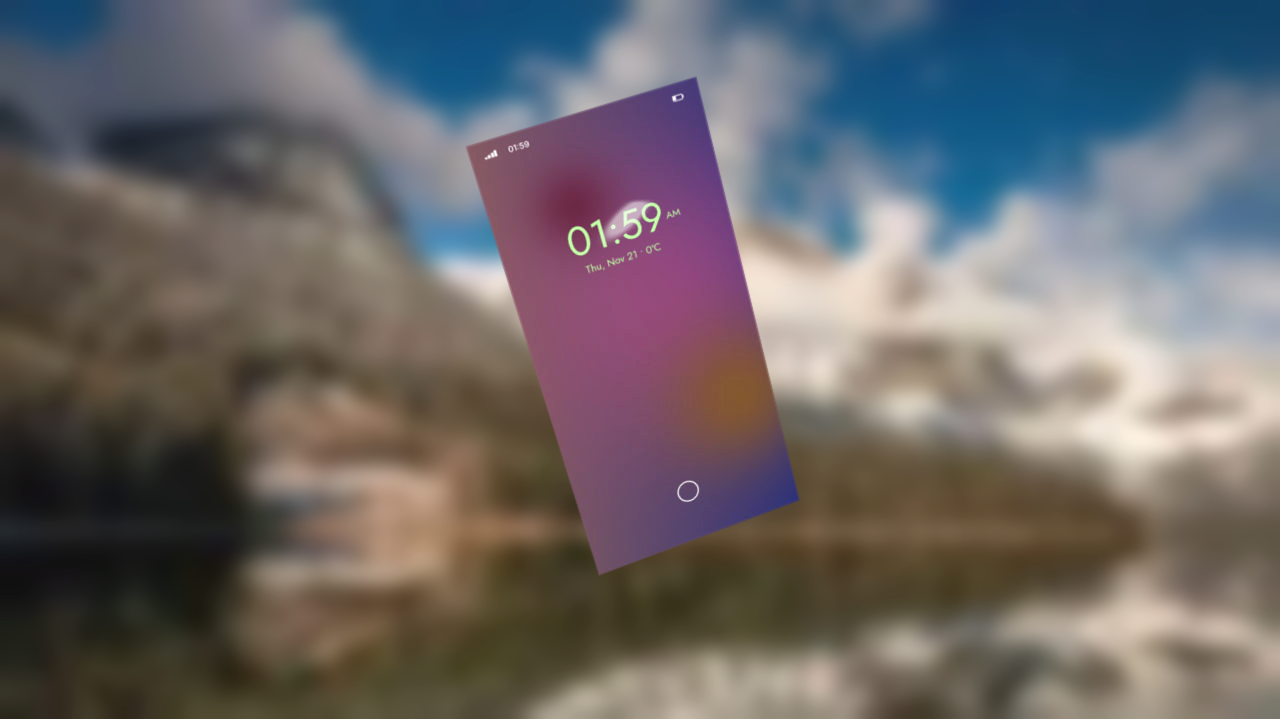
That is h=1 m=59
